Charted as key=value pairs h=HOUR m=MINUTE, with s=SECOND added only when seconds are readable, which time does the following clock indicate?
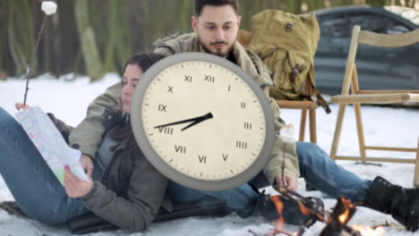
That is h=7 m=41
